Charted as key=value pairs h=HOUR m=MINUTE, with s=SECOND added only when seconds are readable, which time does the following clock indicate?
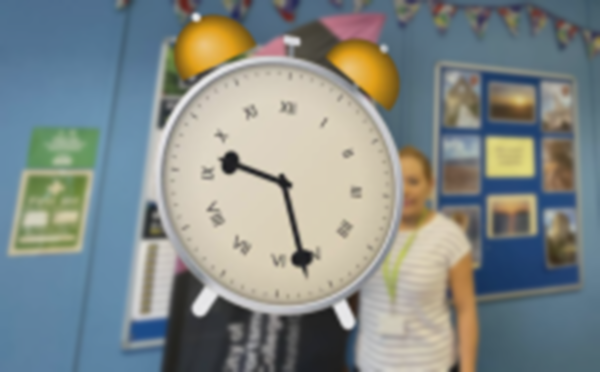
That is h=9 m=27
